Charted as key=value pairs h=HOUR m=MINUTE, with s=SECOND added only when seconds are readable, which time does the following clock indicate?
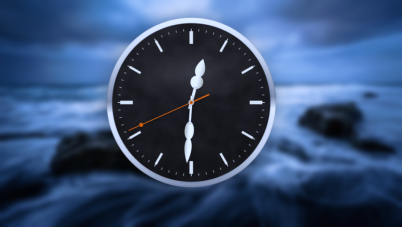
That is h=12 m=30 s=41
